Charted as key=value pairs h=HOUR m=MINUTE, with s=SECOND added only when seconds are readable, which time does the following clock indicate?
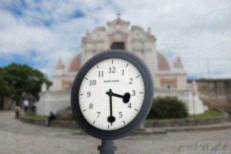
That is h=3 m=29
